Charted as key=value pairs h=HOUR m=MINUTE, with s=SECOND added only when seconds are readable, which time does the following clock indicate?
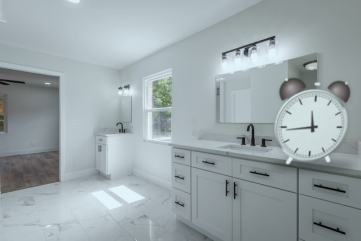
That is h=11 m=44
